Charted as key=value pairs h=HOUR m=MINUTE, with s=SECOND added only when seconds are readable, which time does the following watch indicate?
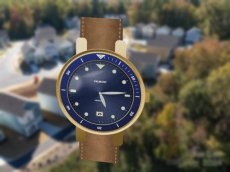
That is h=5 m=14
